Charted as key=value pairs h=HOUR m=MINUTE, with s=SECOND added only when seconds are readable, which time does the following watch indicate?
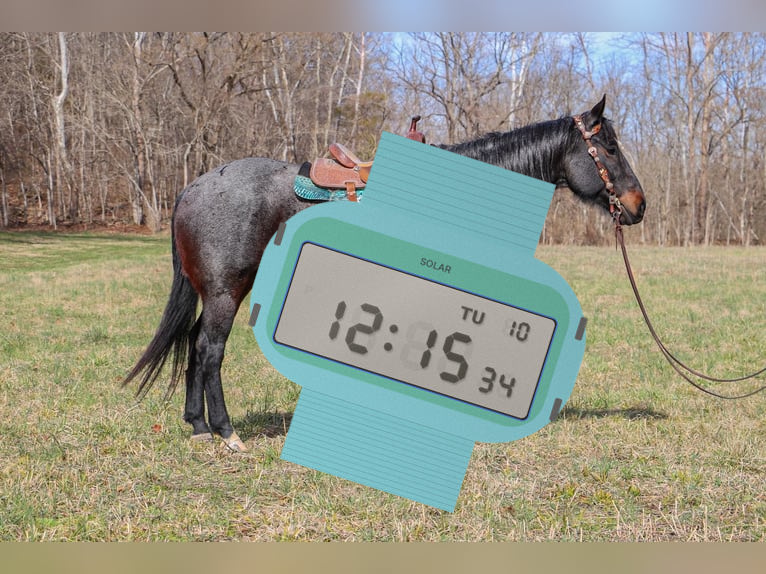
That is h=12 m=15 s=34
